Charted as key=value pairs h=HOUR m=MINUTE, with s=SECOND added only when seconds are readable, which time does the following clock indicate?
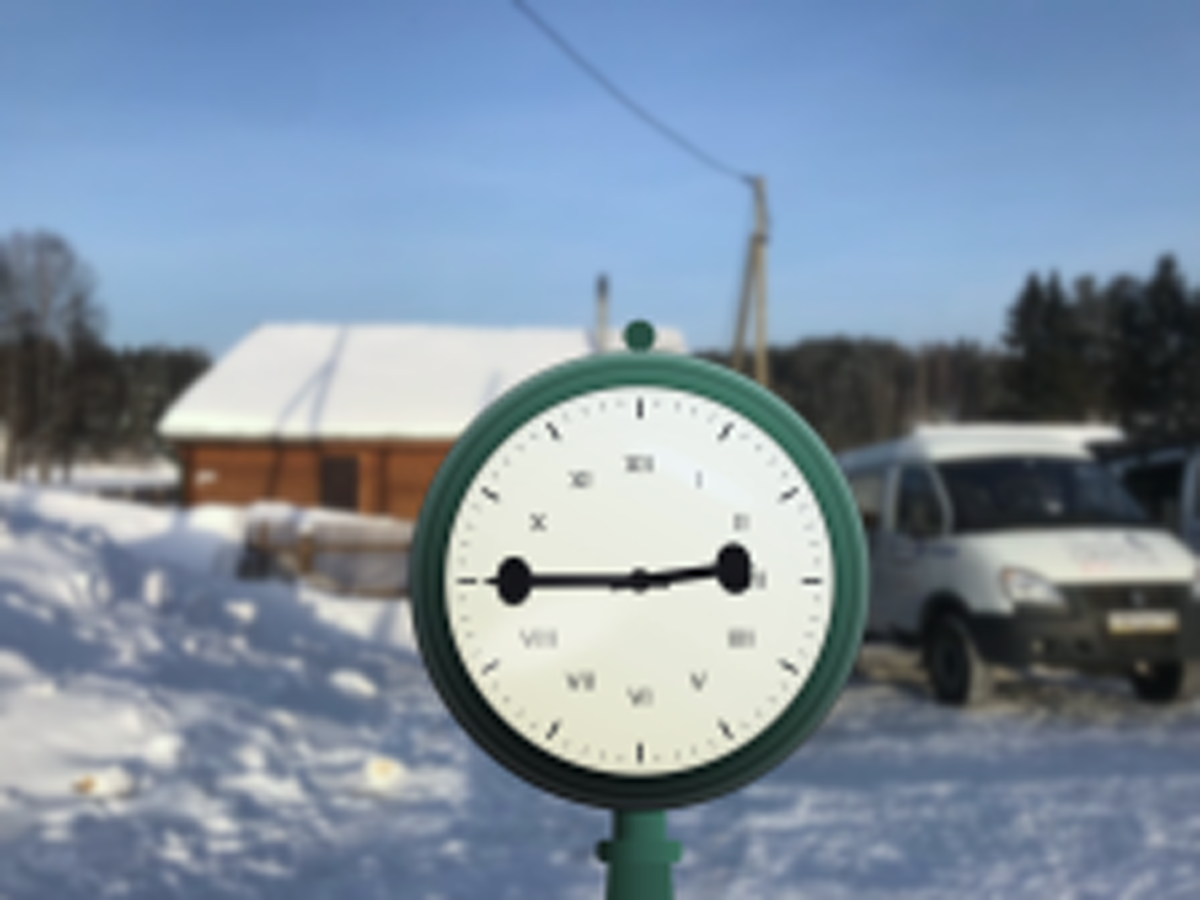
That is h=2 m=45
